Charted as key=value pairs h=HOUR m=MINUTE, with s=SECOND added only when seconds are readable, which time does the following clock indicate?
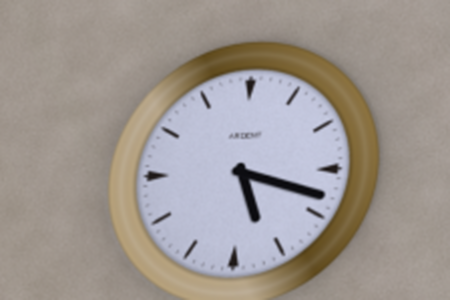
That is h=5 m=18
